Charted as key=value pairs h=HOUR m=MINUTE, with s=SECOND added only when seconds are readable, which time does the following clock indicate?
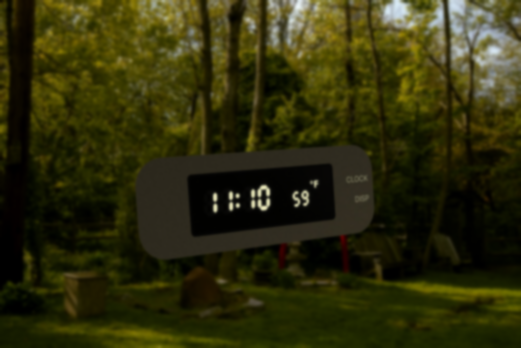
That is h=11 m=10
